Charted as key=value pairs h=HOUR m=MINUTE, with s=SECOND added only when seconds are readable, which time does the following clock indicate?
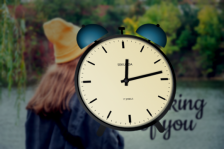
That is h=12 m=13
